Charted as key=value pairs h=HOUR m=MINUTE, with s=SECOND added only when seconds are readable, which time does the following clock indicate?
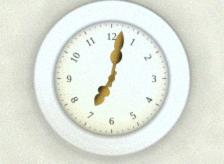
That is h=7 m=2
